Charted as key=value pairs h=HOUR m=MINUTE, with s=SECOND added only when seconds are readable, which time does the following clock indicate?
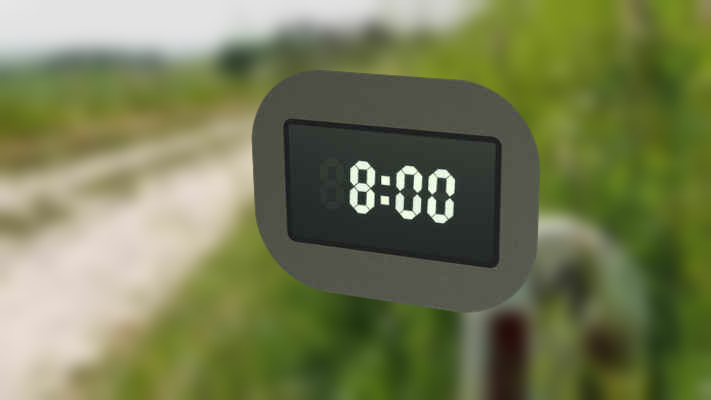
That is h=8 m=0
